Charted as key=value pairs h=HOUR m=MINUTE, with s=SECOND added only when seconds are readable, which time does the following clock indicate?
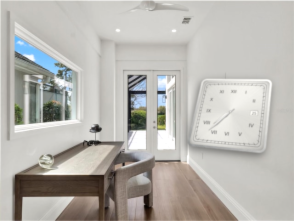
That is h=7 m=37
